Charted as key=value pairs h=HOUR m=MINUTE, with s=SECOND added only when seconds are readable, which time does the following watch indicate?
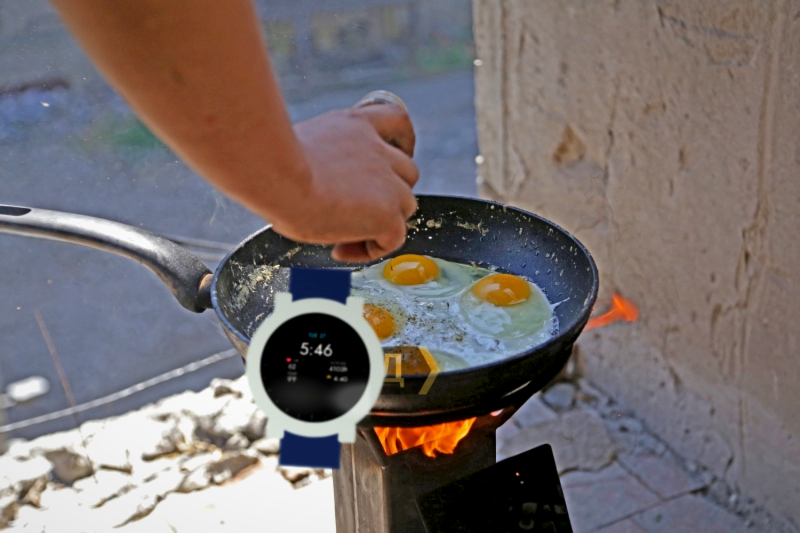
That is h=5 m=46
